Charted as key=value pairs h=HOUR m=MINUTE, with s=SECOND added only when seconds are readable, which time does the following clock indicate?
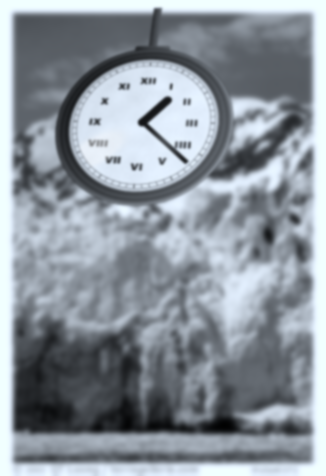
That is h=1 m=22
